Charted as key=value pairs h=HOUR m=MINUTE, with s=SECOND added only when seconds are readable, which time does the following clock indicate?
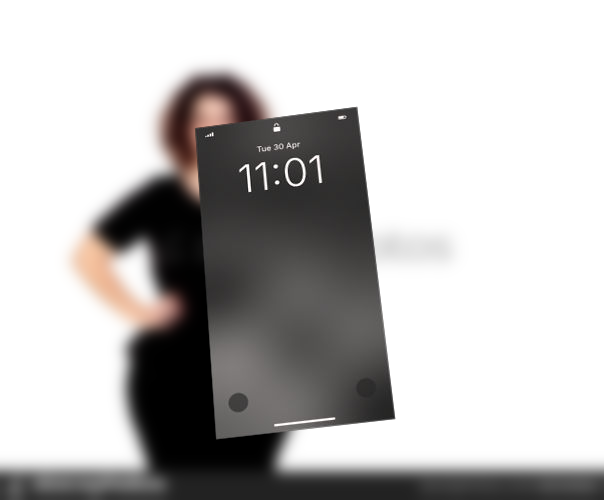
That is h=11 m=1
